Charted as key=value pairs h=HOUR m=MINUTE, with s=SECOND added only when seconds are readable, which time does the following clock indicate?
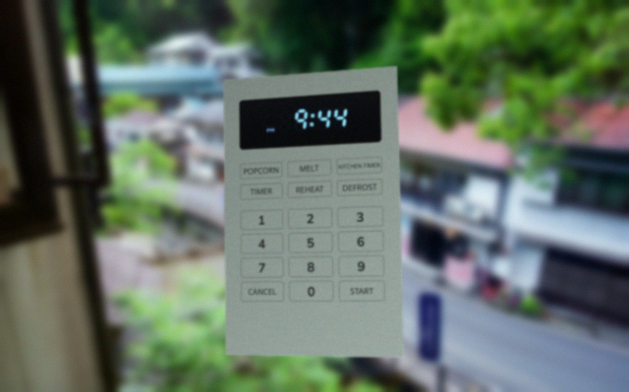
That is h=9 m=44
